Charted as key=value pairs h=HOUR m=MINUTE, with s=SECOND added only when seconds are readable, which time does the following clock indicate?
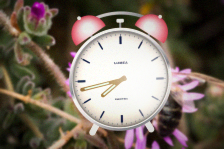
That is h=7 m=43
